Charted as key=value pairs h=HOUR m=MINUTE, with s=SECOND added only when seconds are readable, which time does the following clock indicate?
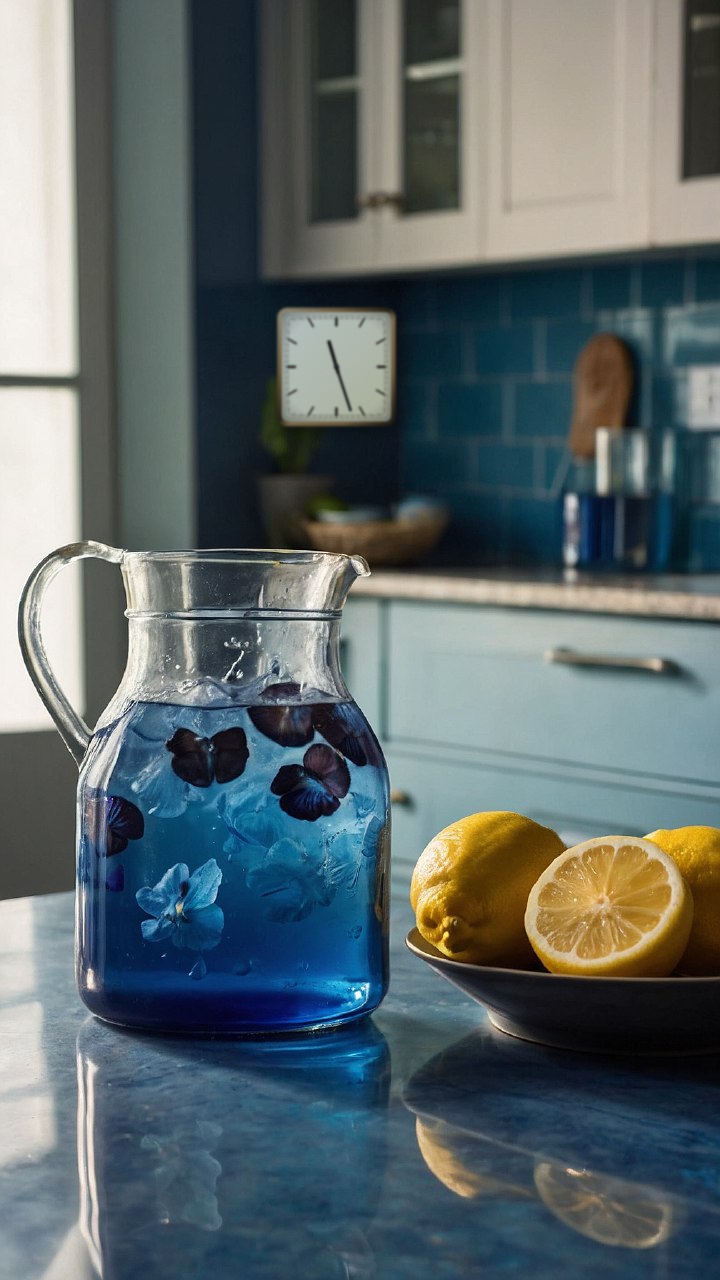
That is h=11 m=27
